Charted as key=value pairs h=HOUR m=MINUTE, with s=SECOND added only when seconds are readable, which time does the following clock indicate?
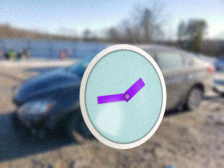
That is h=1 m=44
